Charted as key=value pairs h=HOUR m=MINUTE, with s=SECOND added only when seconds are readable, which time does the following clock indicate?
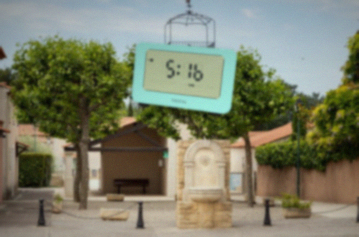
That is h=5 m=16
